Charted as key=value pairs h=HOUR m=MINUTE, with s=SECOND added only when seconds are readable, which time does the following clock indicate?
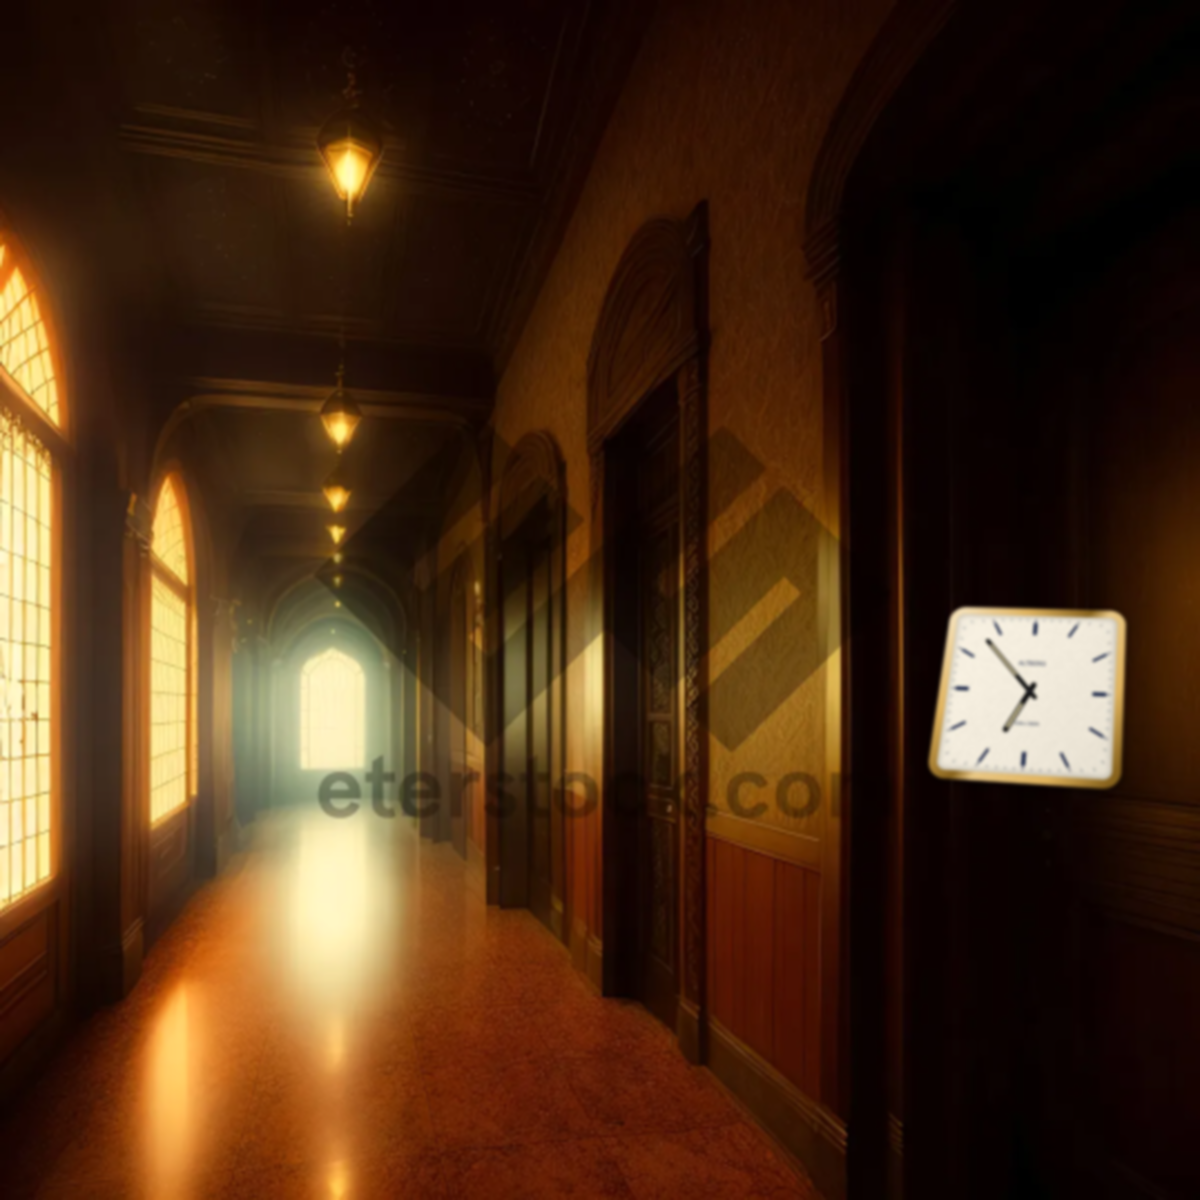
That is h=6 m=53
